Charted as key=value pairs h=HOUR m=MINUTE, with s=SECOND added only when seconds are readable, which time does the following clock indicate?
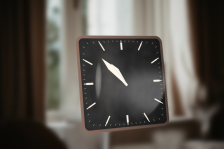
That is h=10 m=53
